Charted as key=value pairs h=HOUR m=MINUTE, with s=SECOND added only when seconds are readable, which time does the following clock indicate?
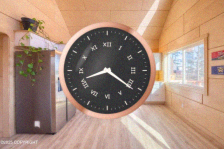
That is h=8 m=21
